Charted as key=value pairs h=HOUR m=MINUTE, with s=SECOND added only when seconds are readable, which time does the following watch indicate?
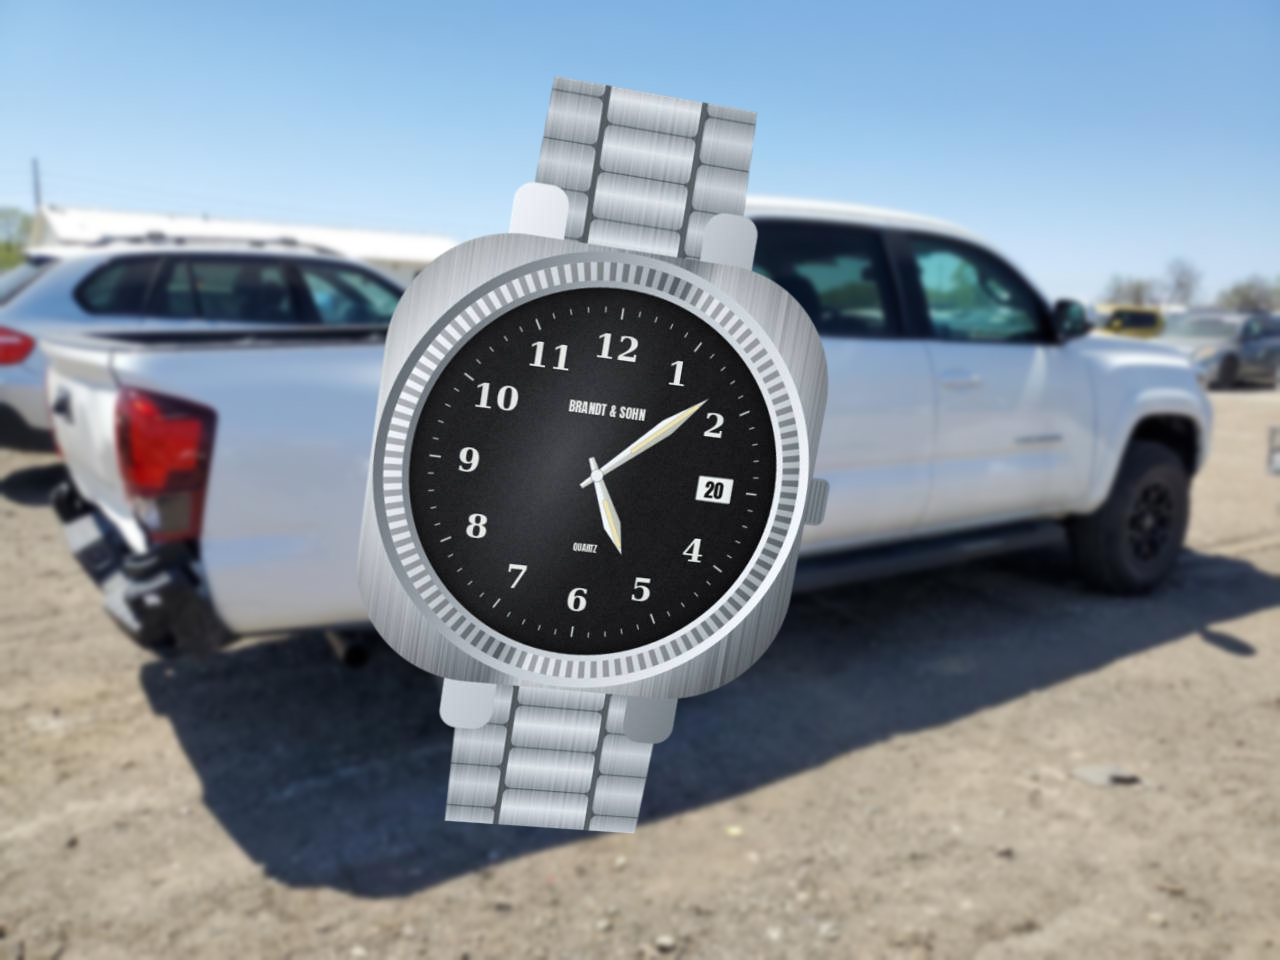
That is h=5 m=8
